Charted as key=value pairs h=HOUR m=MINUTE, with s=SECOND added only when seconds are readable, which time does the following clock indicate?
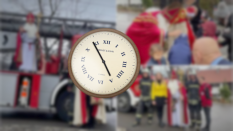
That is h=4 m=54
